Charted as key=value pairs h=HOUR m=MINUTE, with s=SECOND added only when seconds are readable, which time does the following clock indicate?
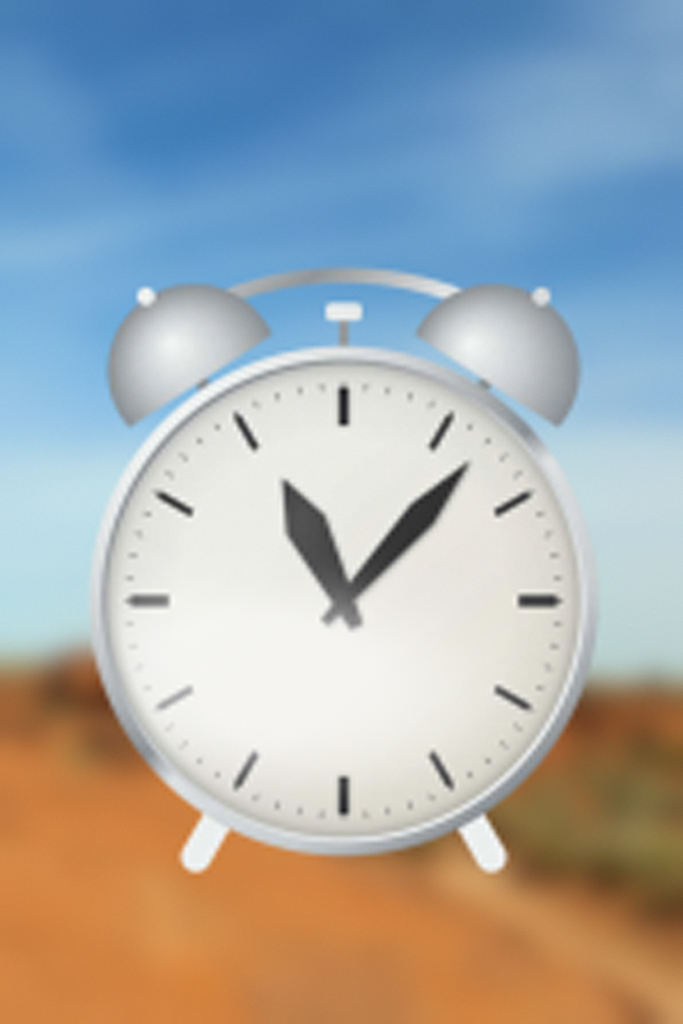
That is h=11 m=7
